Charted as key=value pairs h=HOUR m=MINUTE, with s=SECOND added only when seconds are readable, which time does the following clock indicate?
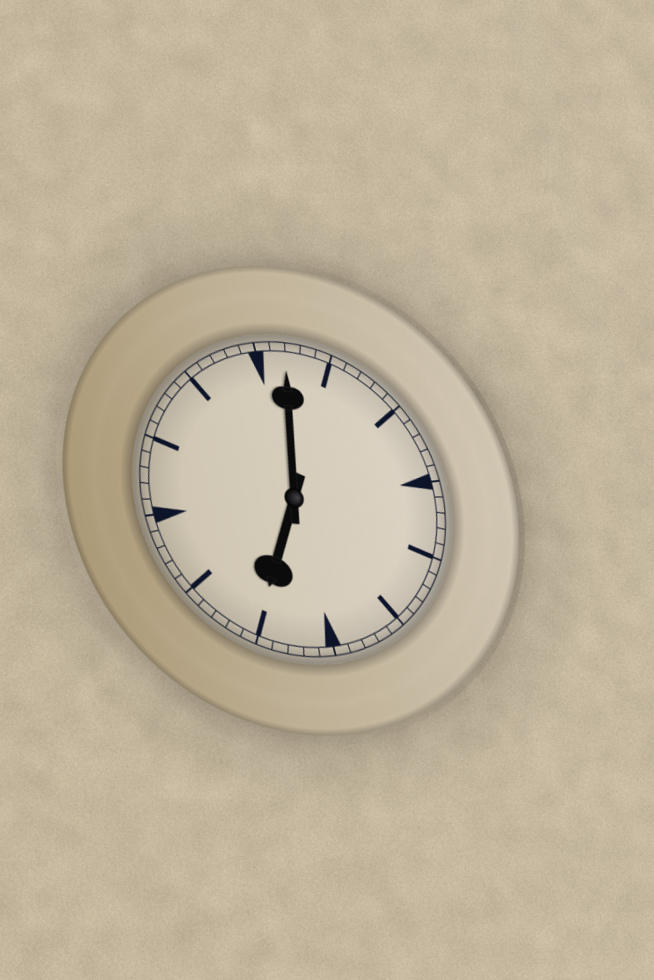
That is h=7 m=2
